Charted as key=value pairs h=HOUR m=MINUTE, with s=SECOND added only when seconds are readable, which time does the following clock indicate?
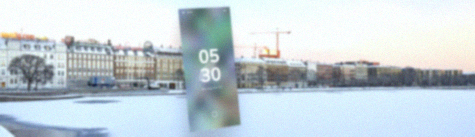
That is h=5 m=30
